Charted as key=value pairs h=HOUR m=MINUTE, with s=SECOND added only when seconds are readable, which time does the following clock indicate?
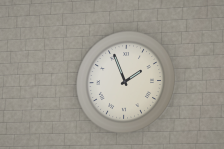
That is h=1 m=56
